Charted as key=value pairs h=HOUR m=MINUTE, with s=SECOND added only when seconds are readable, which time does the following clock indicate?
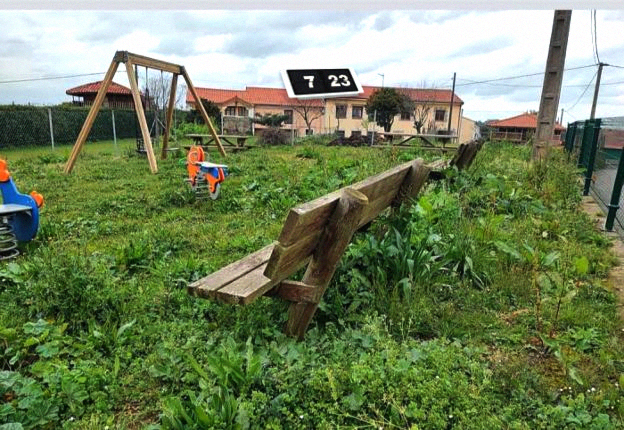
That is h=7 m=23
